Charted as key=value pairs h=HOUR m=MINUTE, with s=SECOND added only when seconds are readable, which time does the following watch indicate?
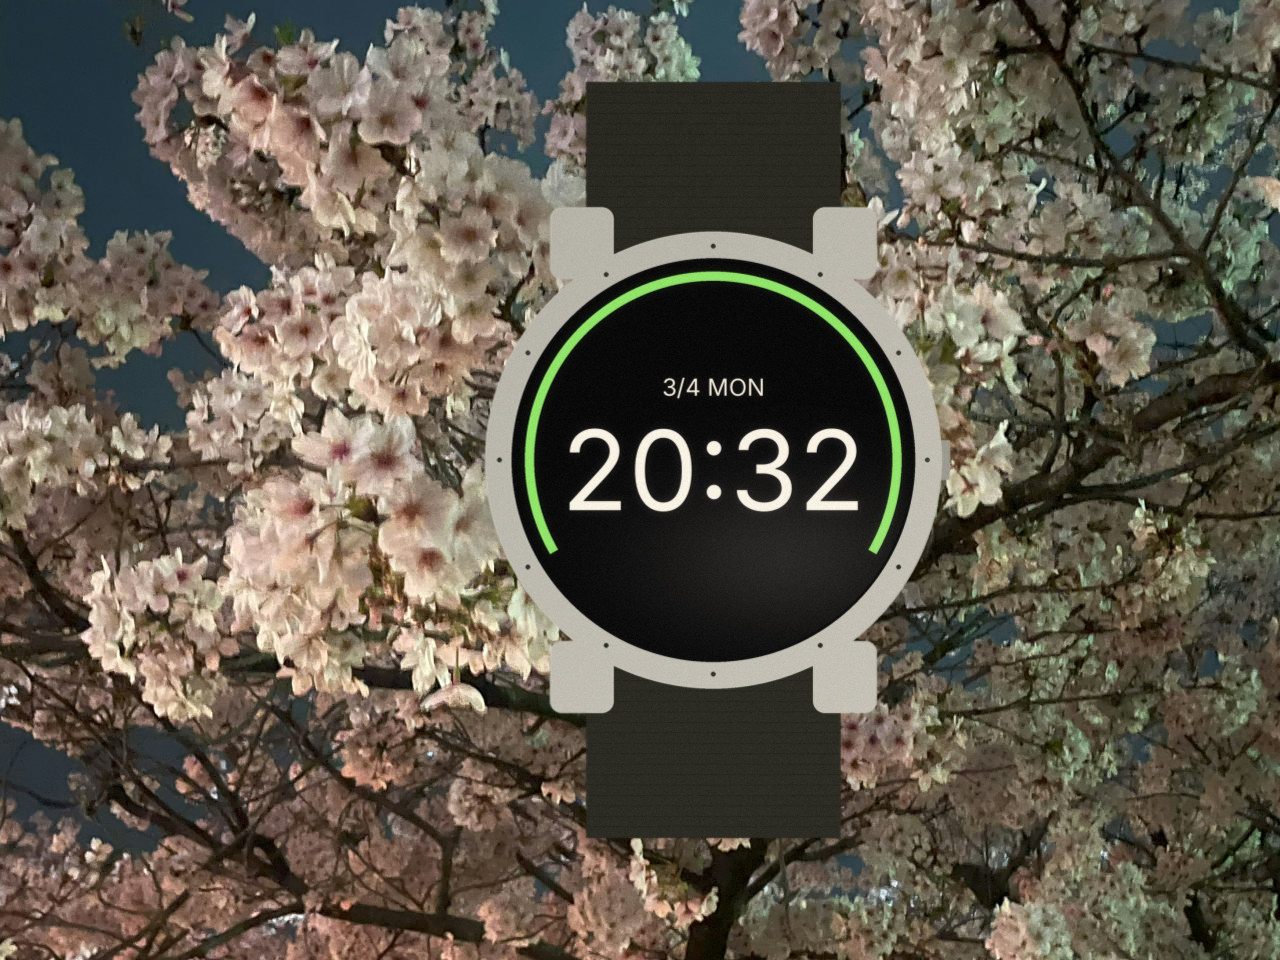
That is h=20 m=32
